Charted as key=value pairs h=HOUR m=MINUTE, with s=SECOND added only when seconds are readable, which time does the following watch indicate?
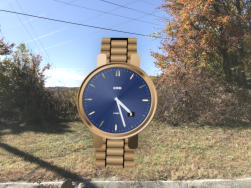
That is h=4 m=27
